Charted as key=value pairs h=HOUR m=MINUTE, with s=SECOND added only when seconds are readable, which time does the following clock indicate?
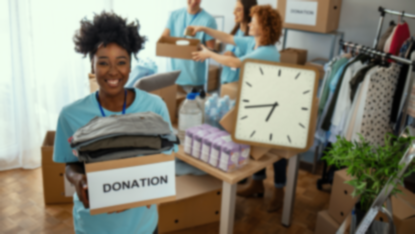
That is h=6 m=43
